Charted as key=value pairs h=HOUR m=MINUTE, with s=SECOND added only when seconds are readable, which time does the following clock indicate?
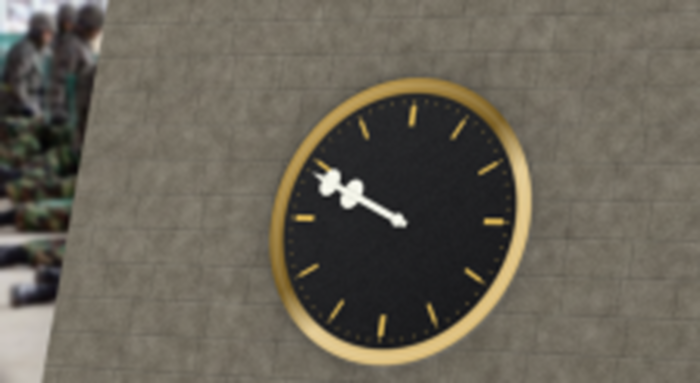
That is h=9 m=49
